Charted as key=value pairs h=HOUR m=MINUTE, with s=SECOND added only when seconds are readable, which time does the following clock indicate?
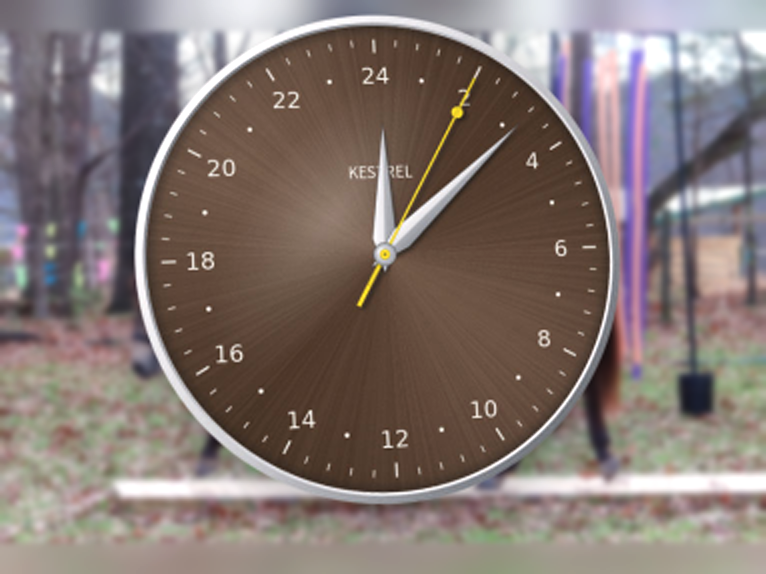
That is h=0 m=8 s=5
